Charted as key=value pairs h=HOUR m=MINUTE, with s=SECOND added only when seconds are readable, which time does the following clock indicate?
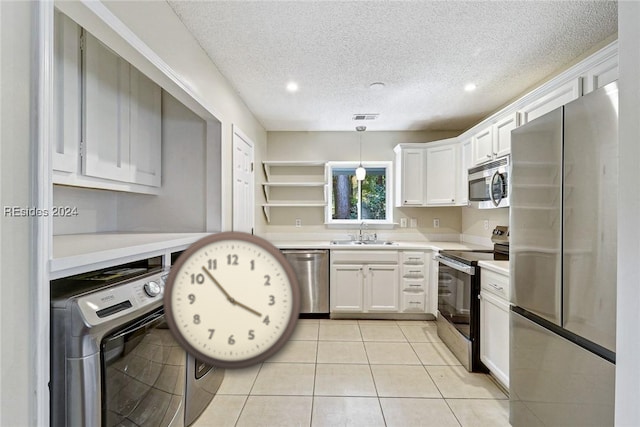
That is h=3 m=53
